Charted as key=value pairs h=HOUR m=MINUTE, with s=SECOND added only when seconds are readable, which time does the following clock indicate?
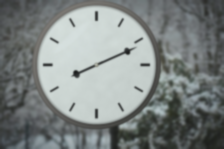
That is h=8 m=11
